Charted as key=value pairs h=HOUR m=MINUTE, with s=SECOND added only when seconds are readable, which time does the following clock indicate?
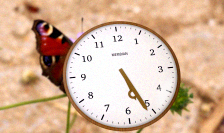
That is h=5 m=26
